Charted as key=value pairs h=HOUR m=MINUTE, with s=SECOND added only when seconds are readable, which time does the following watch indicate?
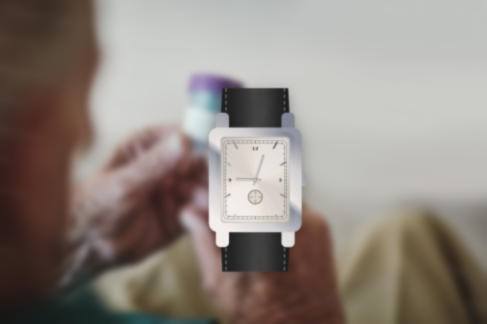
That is h=9 m=3
